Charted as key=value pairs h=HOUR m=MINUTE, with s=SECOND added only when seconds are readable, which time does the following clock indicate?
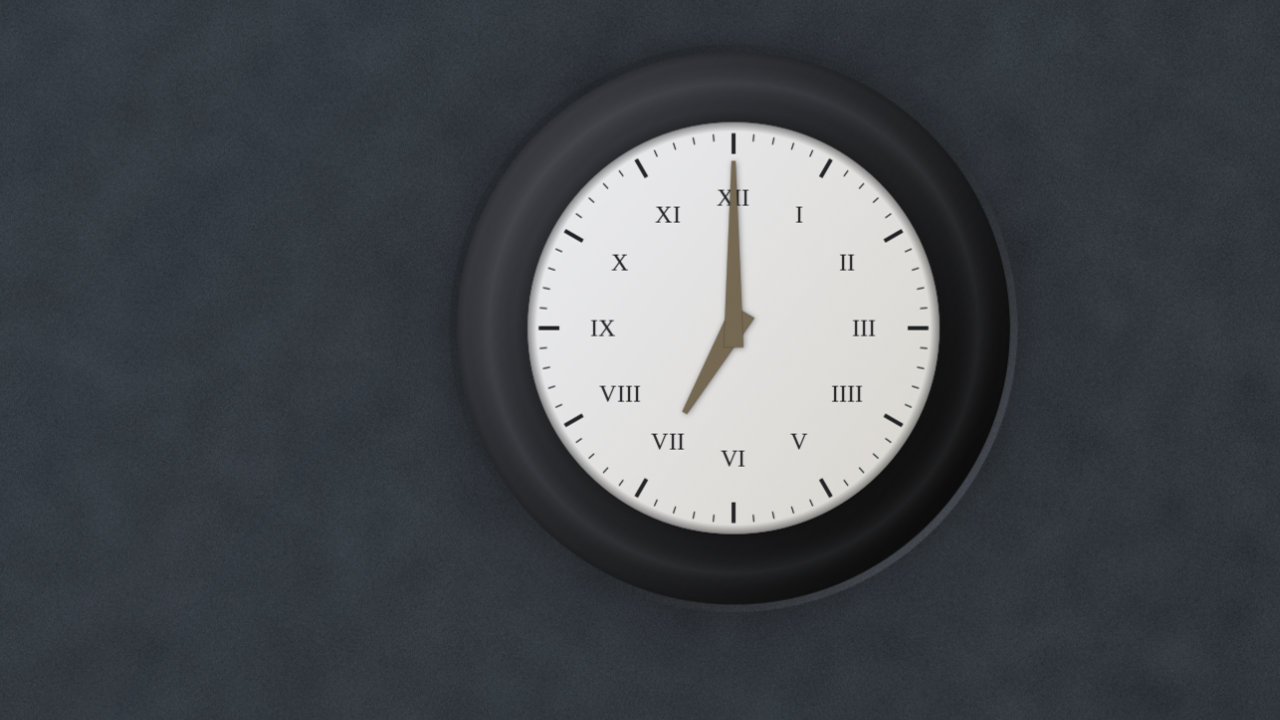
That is h=7 m=0
